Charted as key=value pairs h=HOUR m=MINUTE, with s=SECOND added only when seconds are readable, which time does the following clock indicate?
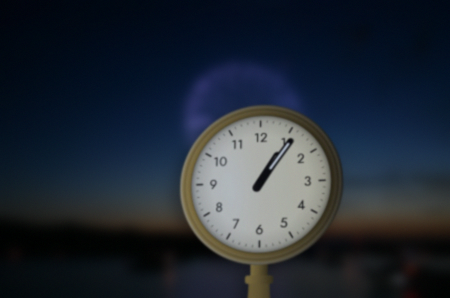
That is h=1 m=6
